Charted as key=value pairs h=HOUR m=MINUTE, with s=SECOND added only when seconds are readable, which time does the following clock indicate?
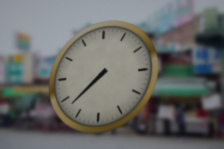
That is h=7 m=38
